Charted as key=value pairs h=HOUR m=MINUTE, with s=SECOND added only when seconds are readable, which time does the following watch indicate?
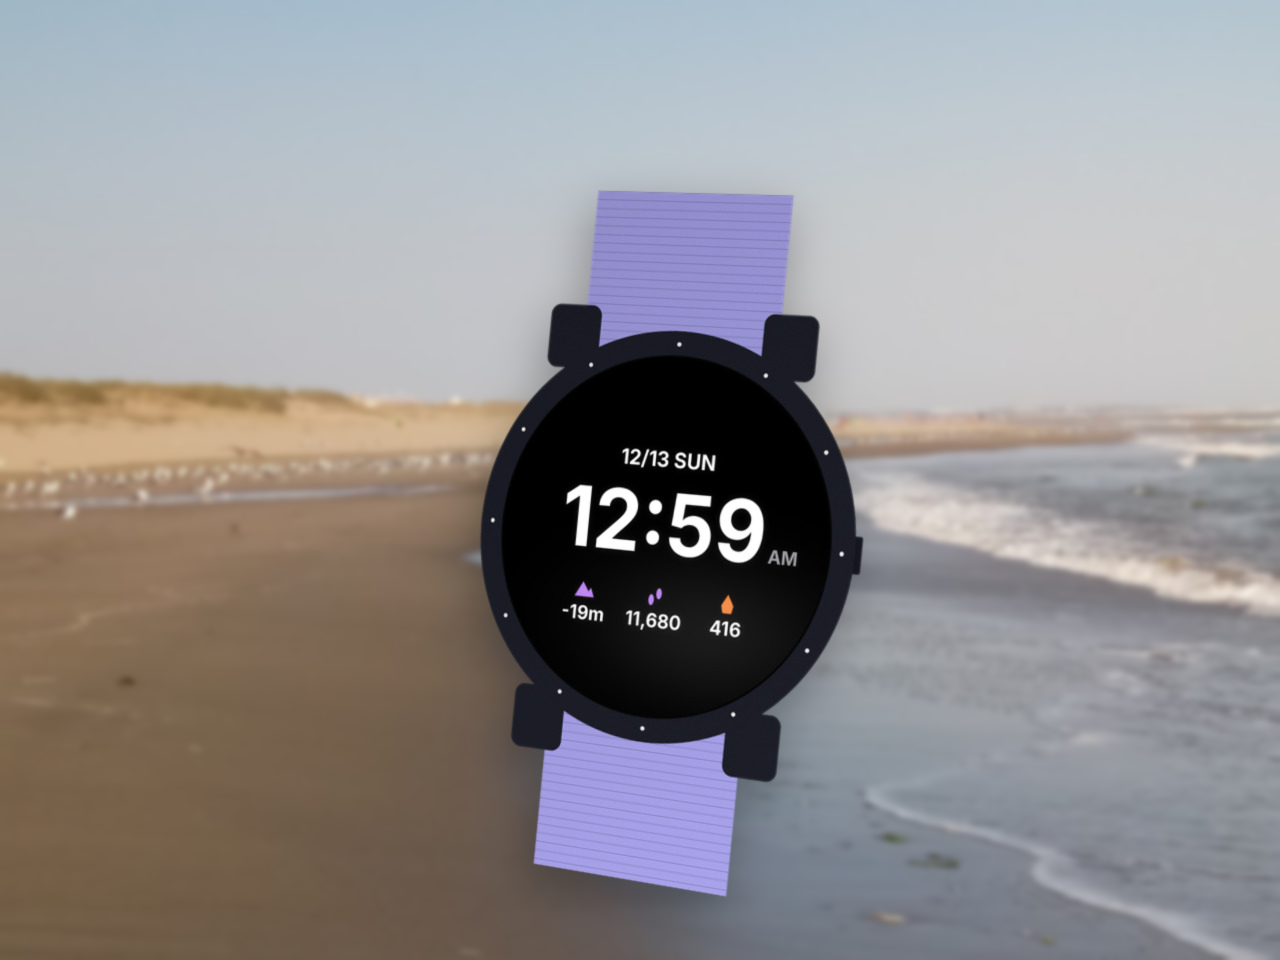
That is h=12 m=59
